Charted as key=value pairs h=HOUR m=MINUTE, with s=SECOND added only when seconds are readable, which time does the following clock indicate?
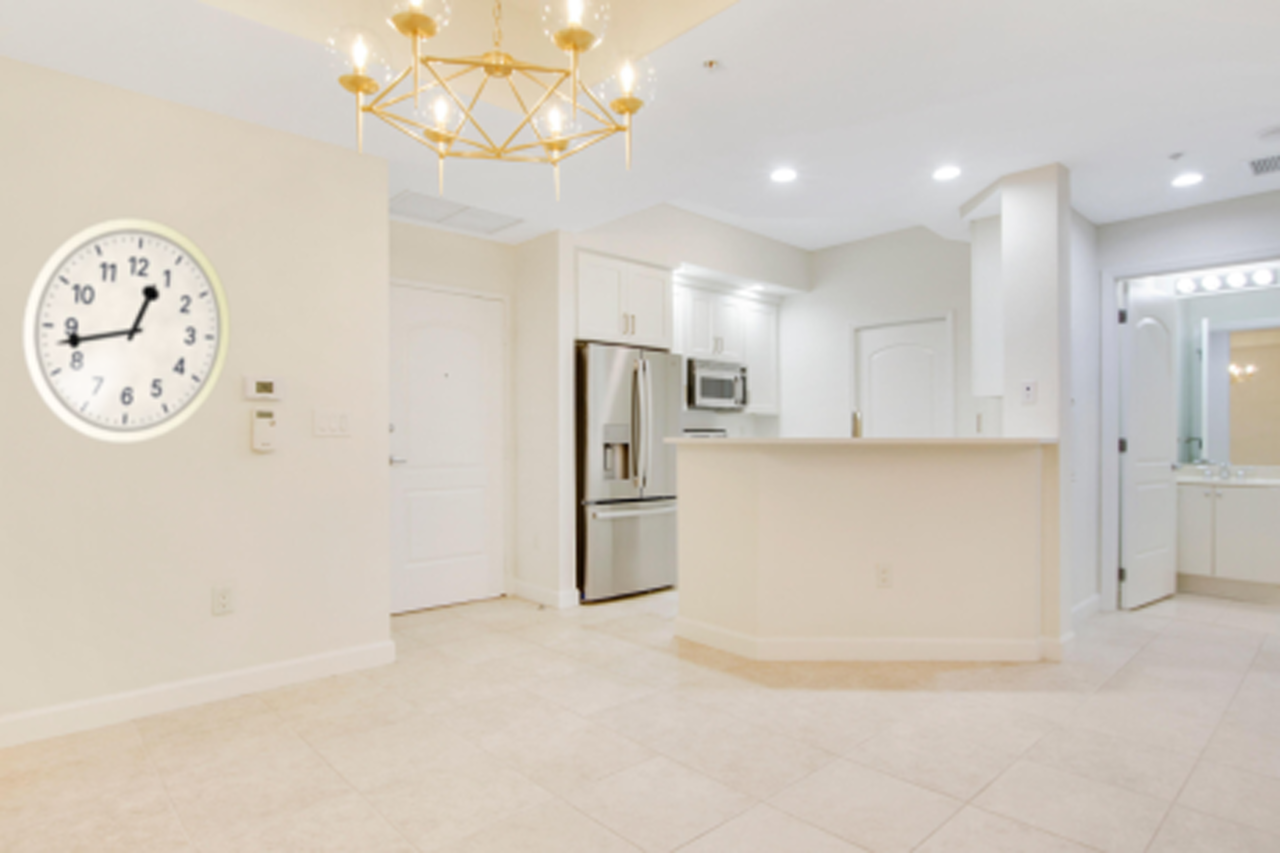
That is h=12 m=43
